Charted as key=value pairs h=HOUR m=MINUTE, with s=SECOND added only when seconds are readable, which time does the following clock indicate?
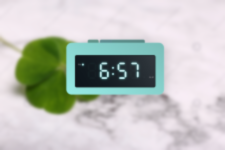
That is h=6 m=57
